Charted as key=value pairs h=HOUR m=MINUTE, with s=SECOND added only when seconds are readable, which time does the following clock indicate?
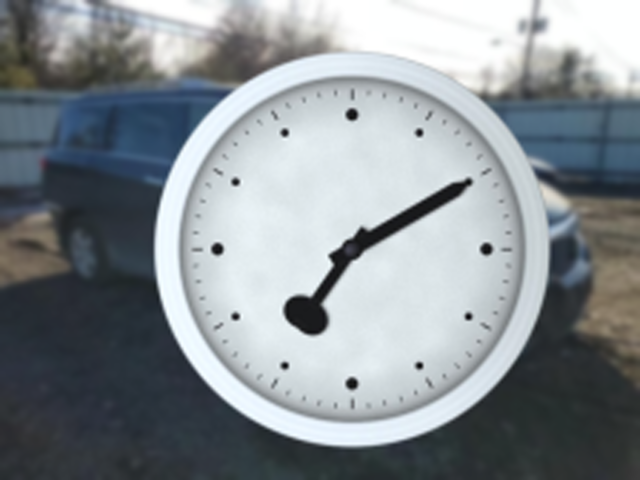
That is h=7 m=10
